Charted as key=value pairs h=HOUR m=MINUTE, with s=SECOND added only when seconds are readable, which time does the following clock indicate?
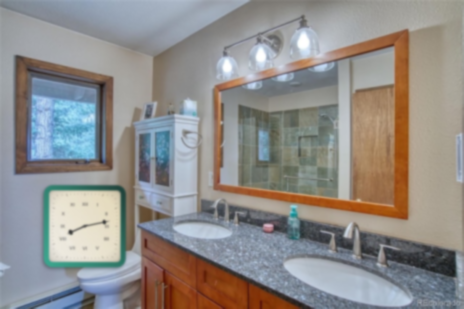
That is h=8 m=13
